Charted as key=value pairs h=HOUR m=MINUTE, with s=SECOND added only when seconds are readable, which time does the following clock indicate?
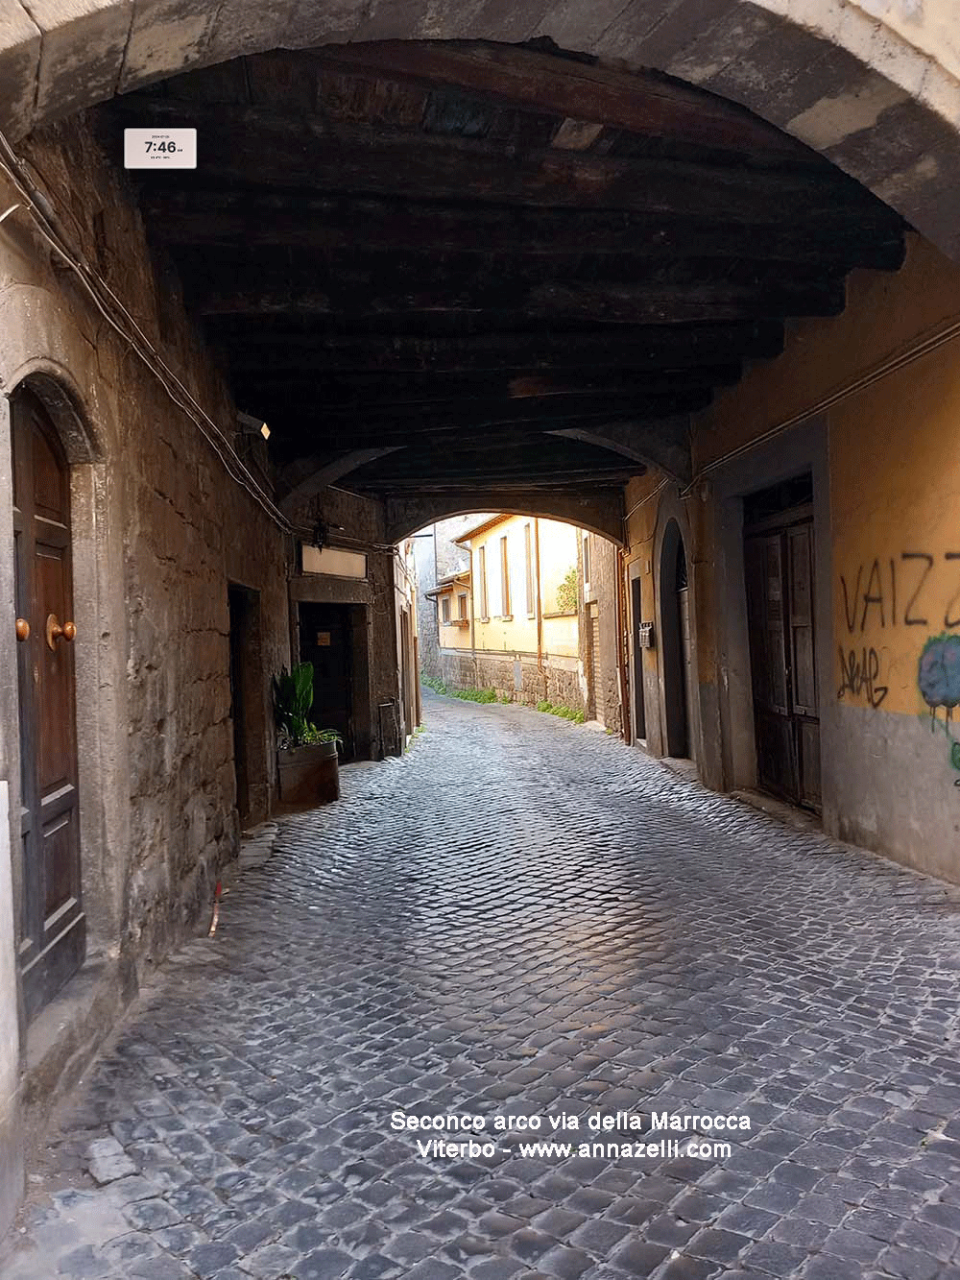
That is h=7 m=46
